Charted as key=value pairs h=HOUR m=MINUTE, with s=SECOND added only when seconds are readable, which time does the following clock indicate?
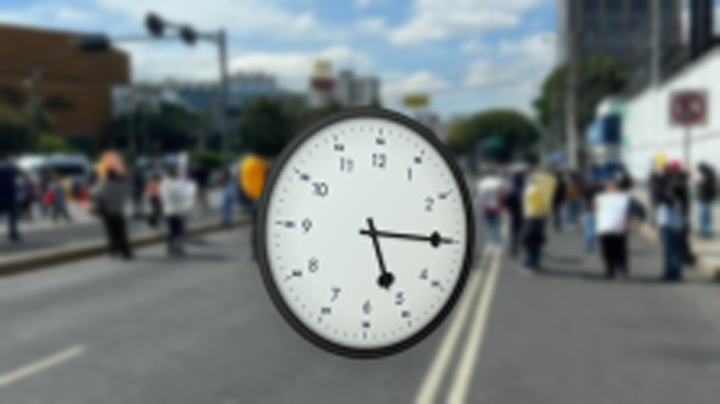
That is h=5 m=15
